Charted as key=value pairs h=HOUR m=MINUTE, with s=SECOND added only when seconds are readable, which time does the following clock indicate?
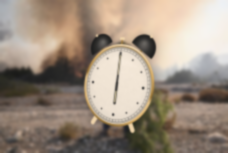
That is h=6 m=0
